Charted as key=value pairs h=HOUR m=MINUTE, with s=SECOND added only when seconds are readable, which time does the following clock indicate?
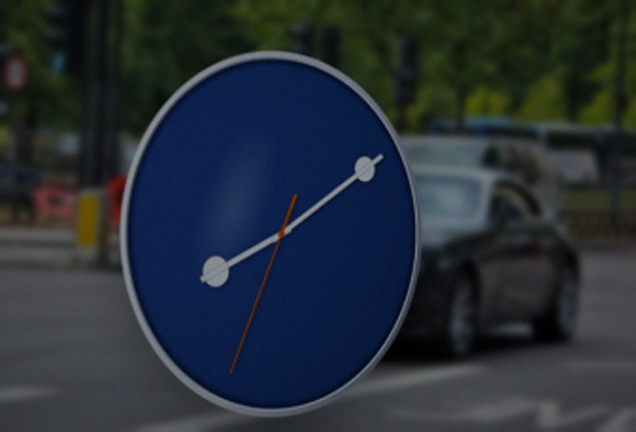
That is h=8 m=9 s=34
